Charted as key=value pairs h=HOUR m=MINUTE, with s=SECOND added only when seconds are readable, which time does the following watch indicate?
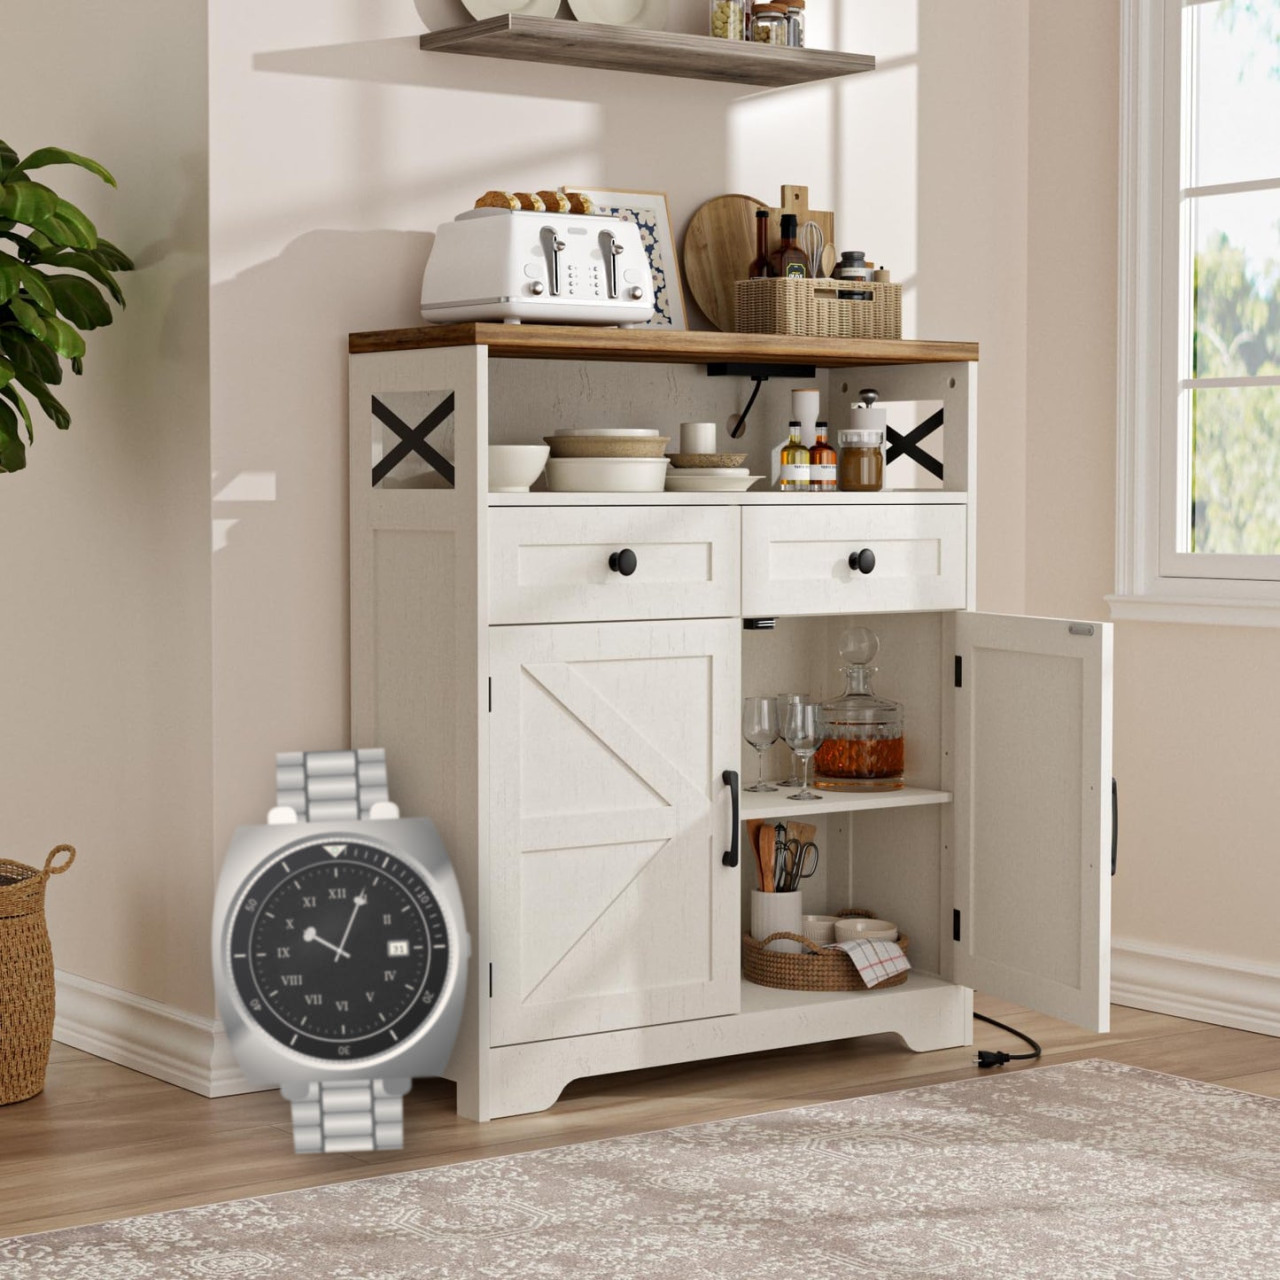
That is h=10 m=4
